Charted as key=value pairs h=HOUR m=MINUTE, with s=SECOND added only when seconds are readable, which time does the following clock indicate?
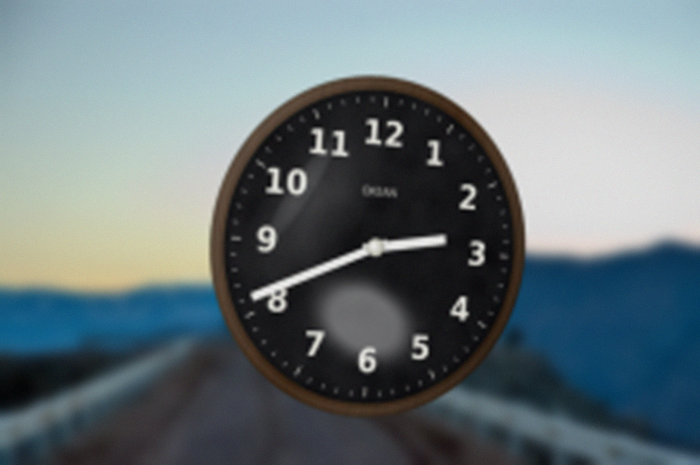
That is h=2 m=41
